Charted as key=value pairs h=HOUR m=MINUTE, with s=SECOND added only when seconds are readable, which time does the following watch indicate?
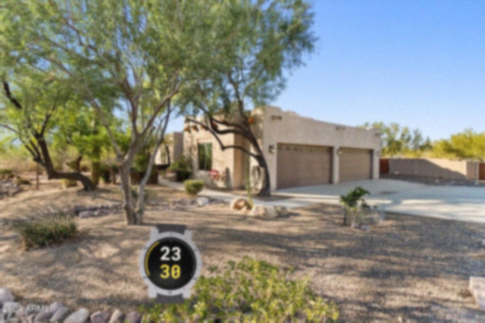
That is h=23 m=30
